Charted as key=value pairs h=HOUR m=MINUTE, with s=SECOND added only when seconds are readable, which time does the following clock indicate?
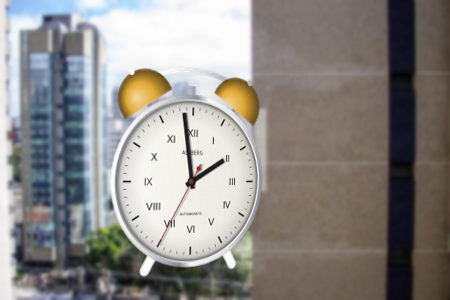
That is h=1 m=58 s=35
